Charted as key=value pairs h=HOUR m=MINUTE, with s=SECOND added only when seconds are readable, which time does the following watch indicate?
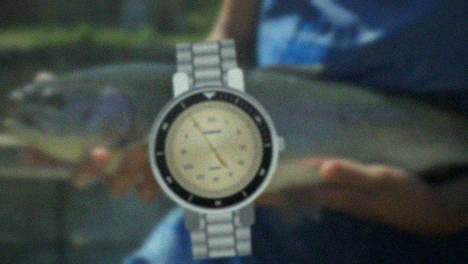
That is h=4 m=55
